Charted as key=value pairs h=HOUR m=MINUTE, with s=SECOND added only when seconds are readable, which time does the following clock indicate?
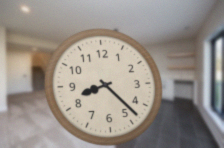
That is h=8 m=23
